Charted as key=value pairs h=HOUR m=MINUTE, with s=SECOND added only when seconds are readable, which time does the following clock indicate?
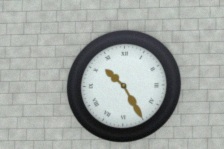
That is h=10 m=25
